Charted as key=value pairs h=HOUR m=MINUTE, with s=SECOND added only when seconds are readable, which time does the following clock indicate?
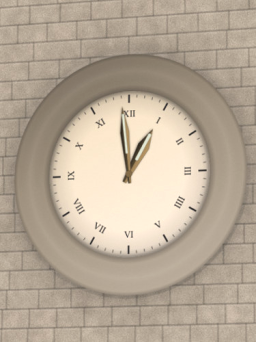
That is h=12 m=59
